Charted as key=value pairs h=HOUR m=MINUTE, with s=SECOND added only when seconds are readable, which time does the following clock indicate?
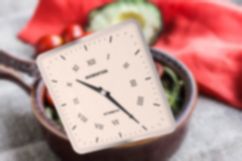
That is h=10 m=25
